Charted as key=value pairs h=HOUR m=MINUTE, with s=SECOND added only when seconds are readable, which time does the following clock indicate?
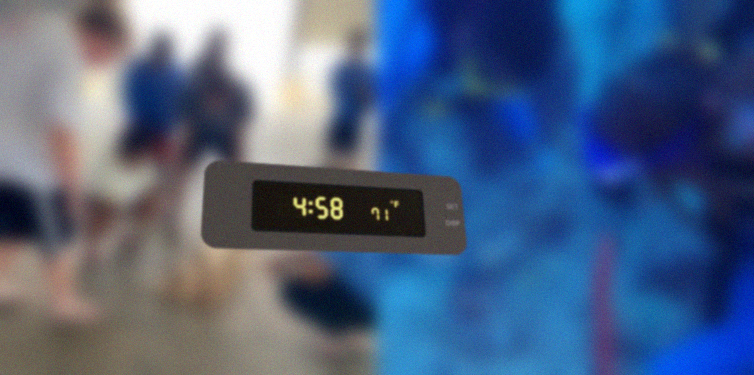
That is h=4 m=58
